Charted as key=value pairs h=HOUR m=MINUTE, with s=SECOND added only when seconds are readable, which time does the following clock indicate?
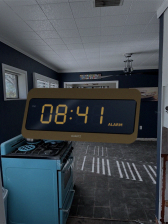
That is h=8 m=41
